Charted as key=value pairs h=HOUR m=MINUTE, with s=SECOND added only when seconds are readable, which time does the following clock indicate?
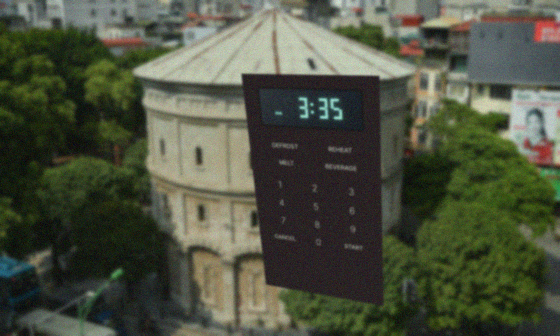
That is h=3 m=35
